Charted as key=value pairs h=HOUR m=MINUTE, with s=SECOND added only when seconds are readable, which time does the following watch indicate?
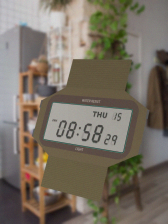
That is h=8 m=58 s=29
